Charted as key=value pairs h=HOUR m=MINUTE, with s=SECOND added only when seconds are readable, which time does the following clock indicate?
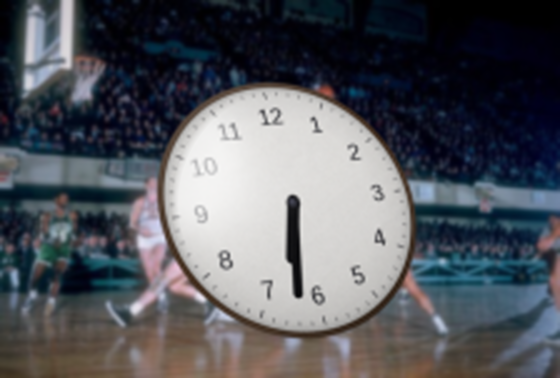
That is h=6 m=32
